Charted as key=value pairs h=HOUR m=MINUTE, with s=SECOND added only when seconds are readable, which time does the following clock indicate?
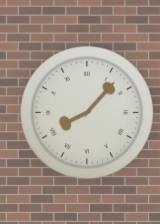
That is h=8 m=7
